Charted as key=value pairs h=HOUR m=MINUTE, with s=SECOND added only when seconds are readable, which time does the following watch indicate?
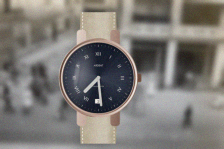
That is h=7 m=29
